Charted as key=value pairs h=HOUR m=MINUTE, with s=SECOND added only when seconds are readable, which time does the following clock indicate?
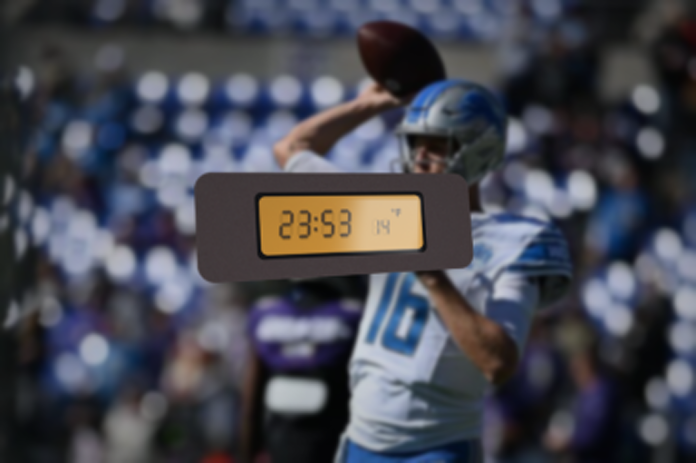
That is h=23 m=53
